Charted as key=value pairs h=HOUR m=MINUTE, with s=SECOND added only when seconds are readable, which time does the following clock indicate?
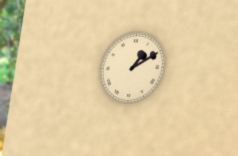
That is h=1 m=10
